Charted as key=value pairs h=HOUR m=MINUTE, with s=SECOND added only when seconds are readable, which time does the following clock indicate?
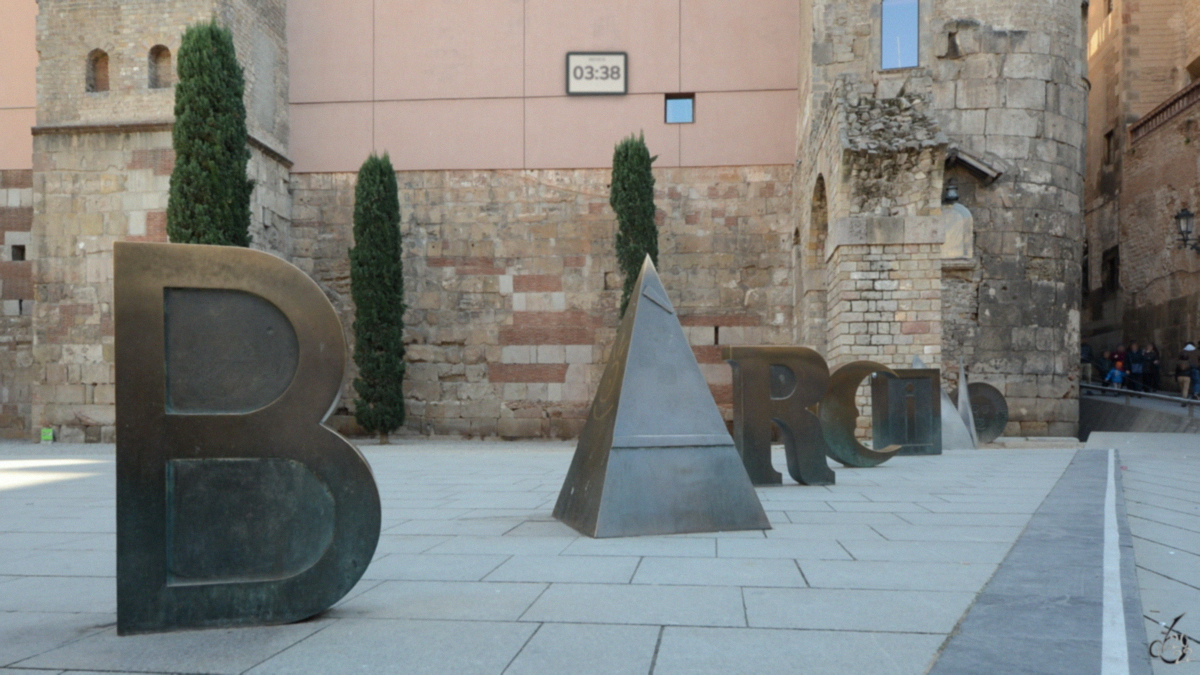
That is h=3 m=38
